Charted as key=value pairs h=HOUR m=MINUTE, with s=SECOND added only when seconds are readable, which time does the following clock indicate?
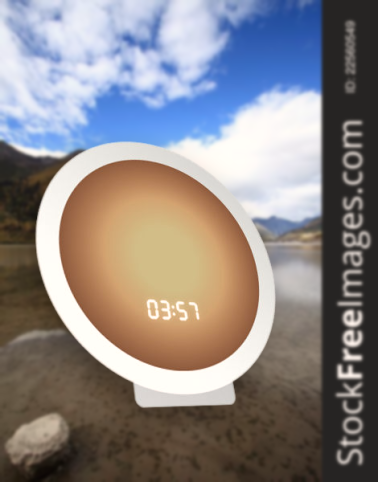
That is h=3 m=57
